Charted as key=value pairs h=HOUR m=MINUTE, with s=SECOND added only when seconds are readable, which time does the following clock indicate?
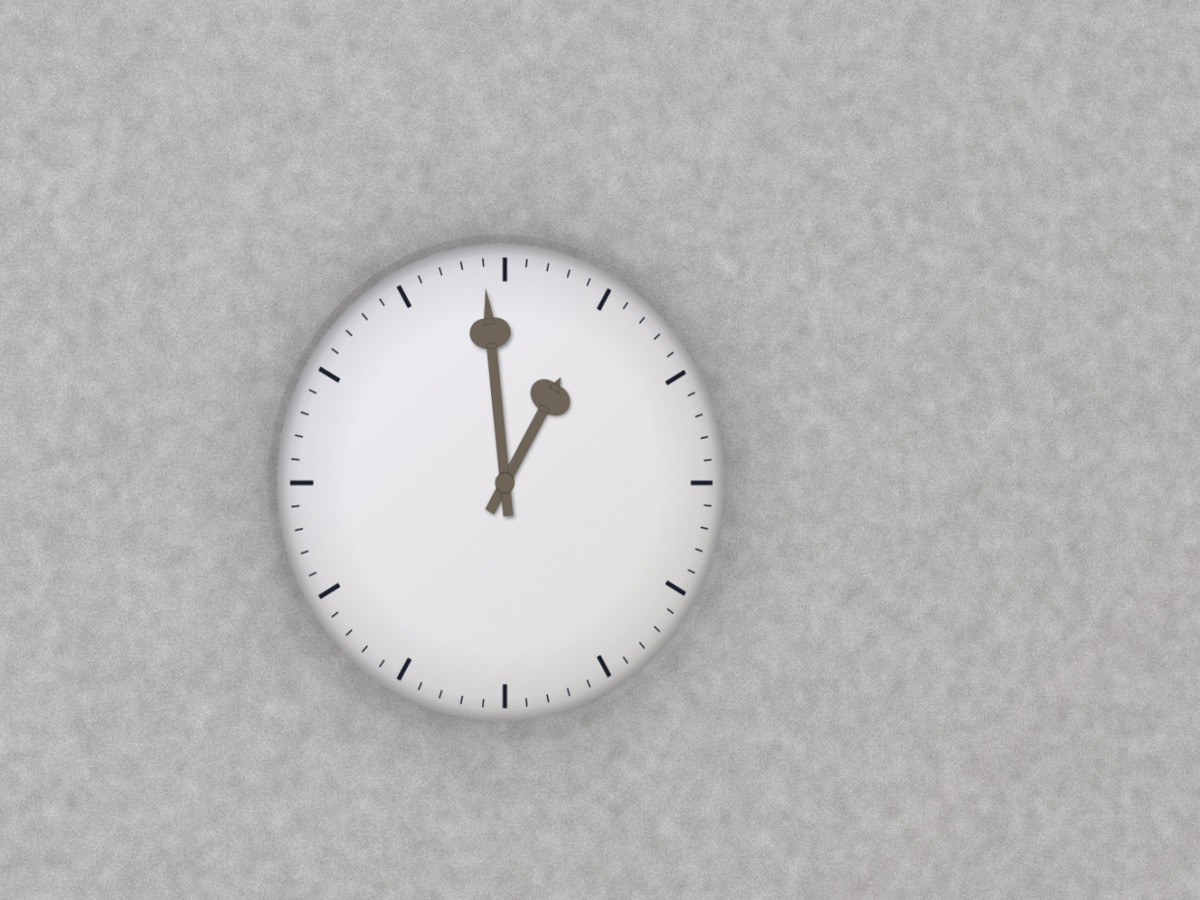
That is h=12 m=59
